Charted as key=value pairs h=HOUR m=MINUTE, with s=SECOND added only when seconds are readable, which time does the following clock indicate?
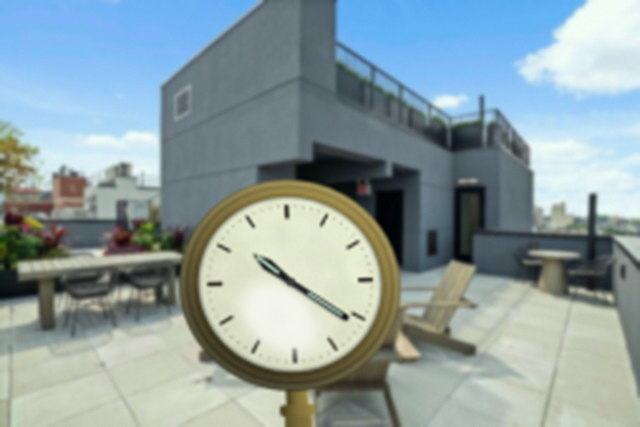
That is h=10 m=21
